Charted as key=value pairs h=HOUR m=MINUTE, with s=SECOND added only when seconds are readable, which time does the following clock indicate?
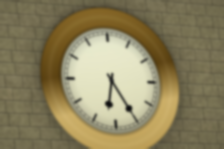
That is h=6 m=25
